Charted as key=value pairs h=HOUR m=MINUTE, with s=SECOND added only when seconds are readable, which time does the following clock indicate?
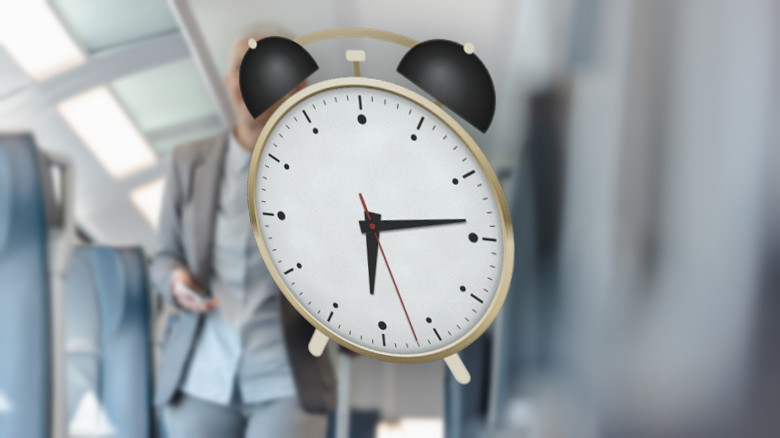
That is h=6 m=13 s=27
